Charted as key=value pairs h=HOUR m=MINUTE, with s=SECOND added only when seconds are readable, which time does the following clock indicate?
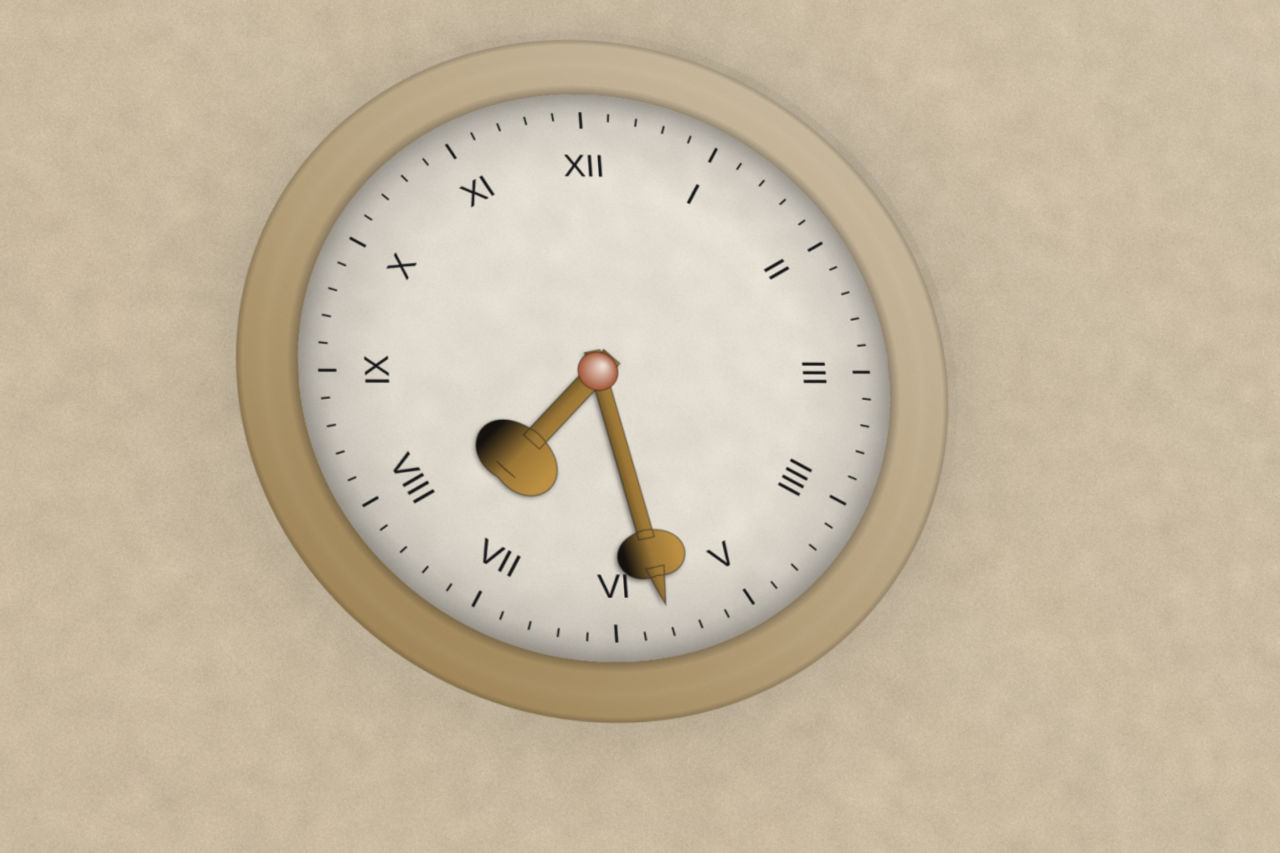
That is h=7 m=28
